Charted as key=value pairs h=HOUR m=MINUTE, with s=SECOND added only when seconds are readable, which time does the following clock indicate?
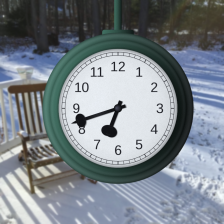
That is h=6 m=42
